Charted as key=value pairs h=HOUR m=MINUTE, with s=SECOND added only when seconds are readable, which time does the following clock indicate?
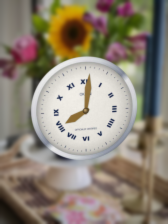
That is h=8 m=1
